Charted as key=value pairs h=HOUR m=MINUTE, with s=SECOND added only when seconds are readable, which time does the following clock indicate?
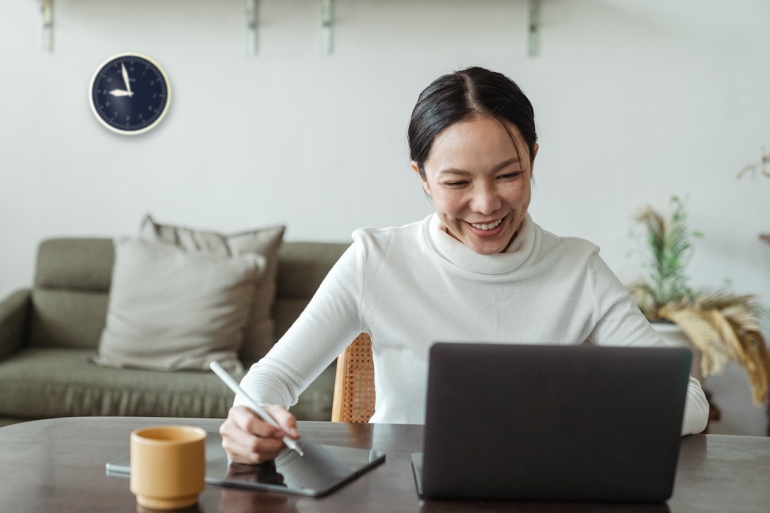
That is h=8 m=57
